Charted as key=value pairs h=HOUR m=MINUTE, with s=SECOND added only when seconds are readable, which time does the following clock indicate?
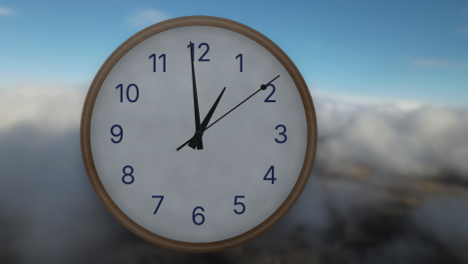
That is h=12 m=59 s=9
